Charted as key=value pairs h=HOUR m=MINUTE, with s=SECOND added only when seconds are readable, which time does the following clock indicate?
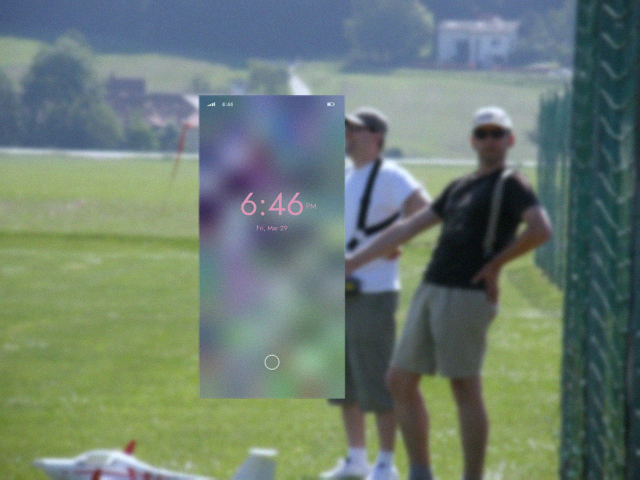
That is h=6 m=46
